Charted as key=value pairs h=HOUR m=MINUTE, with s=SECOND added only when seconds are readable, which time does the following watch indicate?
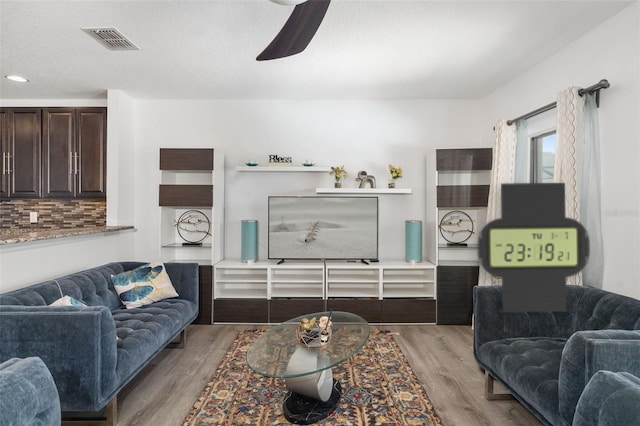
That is h=23 m=19 s=21
